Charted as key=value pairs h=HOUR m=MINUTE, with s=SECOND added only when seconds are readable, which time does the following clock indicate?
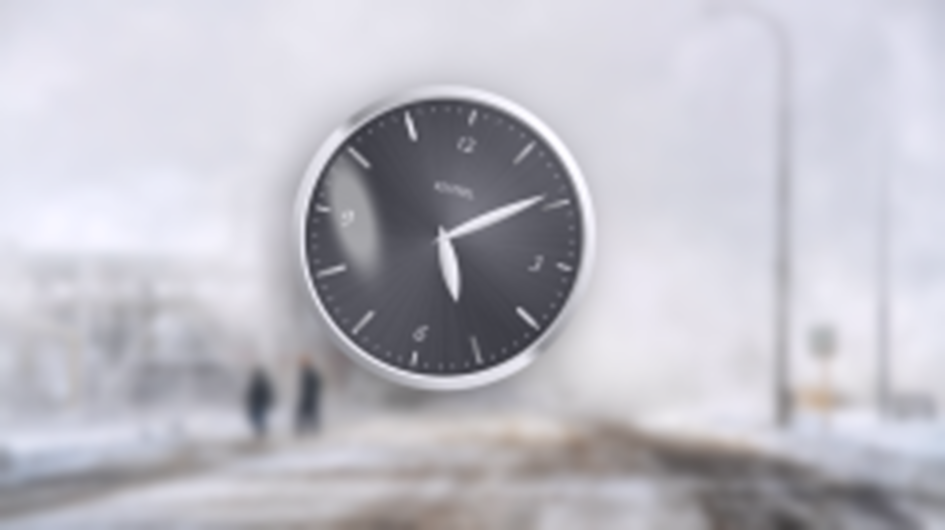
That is h=5 m=9
